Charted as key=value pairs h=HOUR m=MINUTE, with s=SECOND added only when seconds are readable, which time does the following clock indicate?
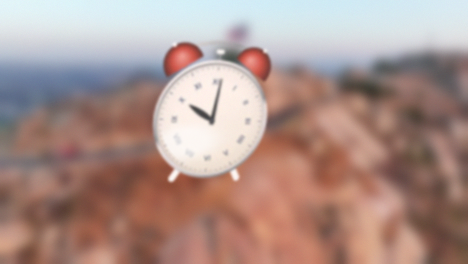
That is h=10 m=1
